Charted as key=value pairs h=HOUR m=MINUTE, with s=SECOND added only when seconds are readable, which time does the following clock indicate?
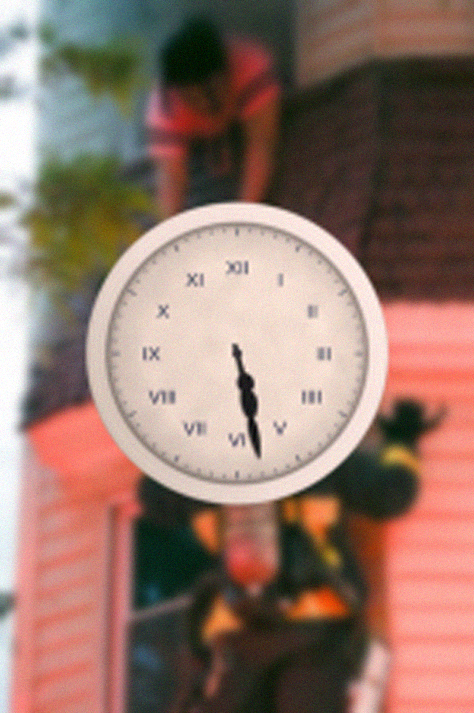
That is h=5 m=28
